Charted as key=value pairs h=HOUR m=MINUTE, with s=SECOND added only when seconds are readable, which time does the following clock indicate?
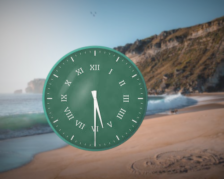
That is h=5 m=30
